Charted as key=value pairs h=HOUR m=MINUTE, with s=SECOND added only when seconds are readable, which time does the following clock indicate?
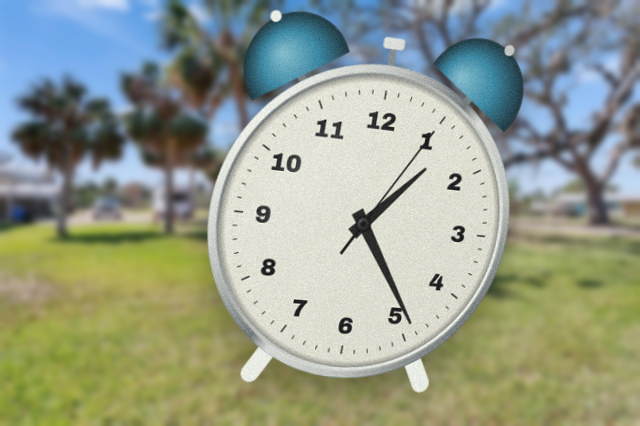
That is h=1 m=24 s=5
